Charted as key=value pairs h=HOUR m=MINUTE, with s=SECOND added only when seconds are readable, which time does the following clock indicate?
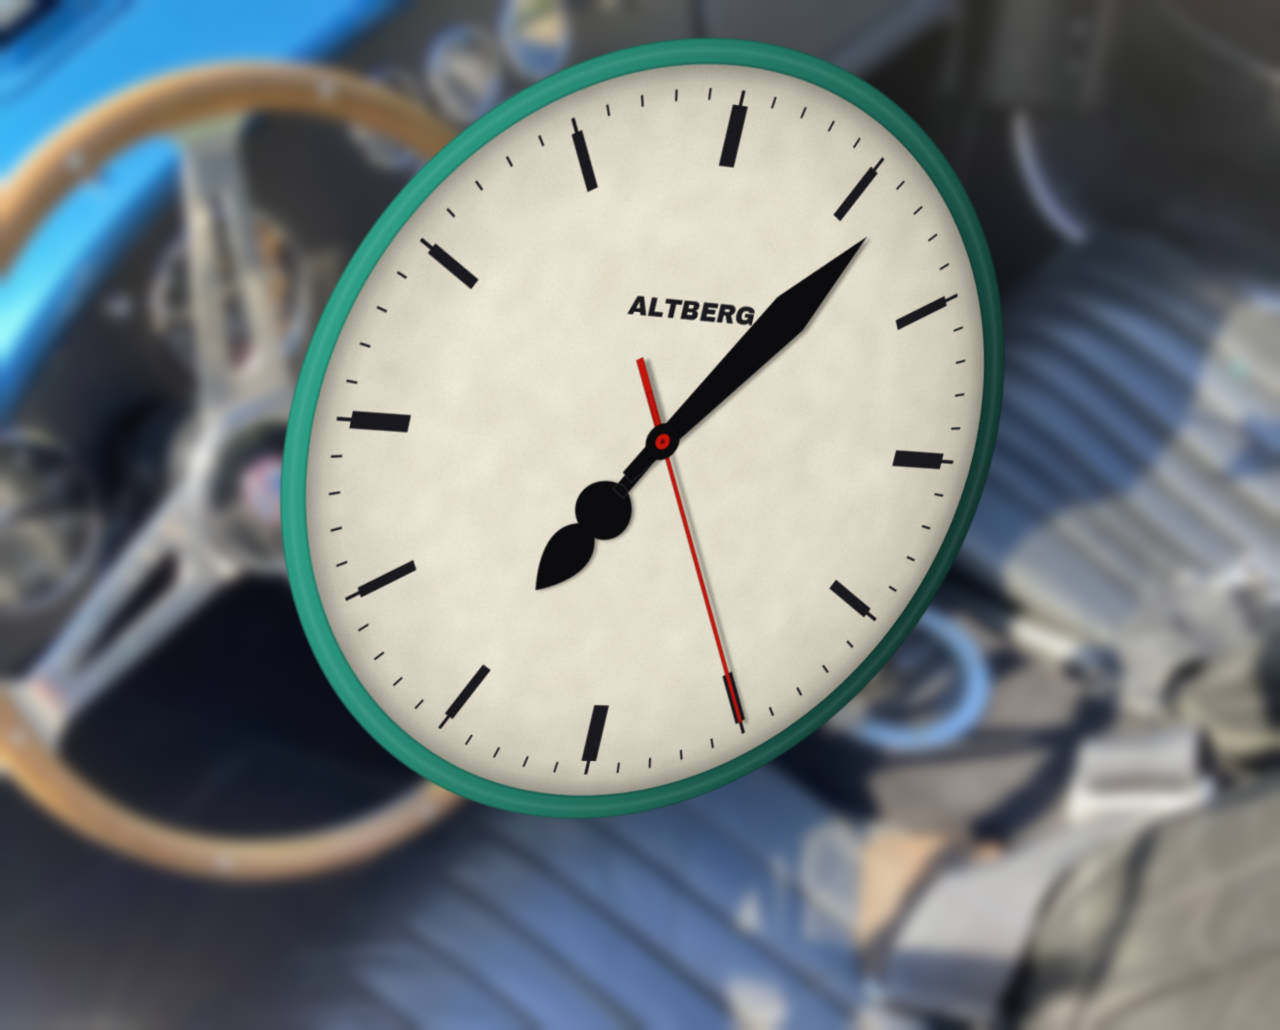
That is h=7 m=6 s=25
